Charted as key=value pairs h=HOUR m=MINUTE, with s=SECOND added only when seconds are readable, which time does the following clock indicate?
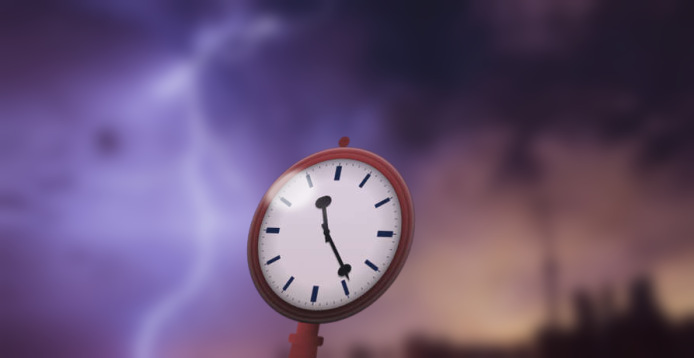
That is h=11 m=24
